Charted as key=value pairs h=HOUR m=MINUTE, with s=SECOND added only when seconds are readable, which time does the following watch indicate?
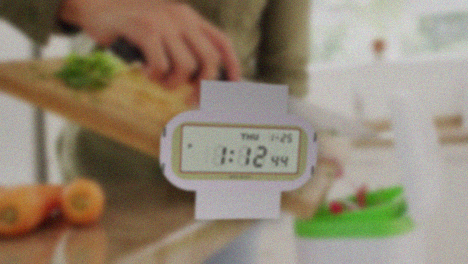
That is h=1 m=12 s=44
